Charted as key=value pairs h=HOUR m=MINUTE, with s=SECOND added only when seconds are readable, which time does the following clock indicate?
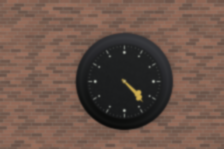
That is h=4 m=23
